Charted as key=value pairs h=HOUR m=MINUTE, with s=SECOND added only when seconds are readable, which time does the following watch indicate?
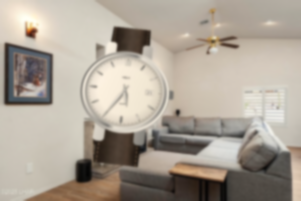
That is h=5 m=35
